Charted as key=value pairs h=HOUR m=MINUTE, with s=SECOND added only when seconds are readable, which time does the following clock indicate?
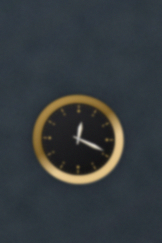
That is h=12 m=19
